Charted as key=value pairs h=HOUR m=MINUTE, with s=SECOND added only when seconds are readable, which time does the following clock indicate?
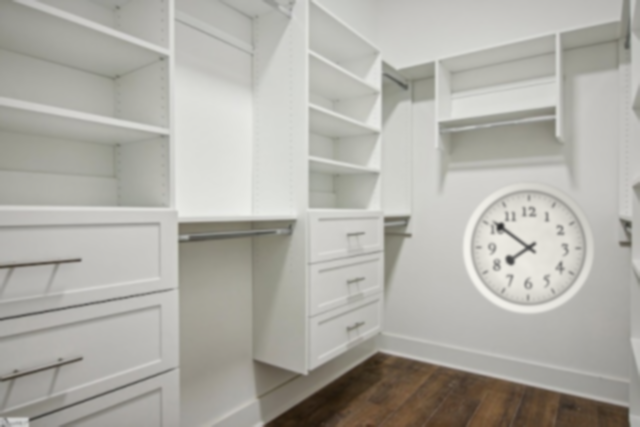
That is h=7 m=51
